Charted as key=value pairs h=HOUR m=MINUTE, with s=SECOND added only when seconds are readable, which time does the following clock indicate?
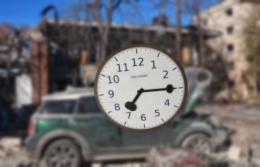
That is h=7 m=15
